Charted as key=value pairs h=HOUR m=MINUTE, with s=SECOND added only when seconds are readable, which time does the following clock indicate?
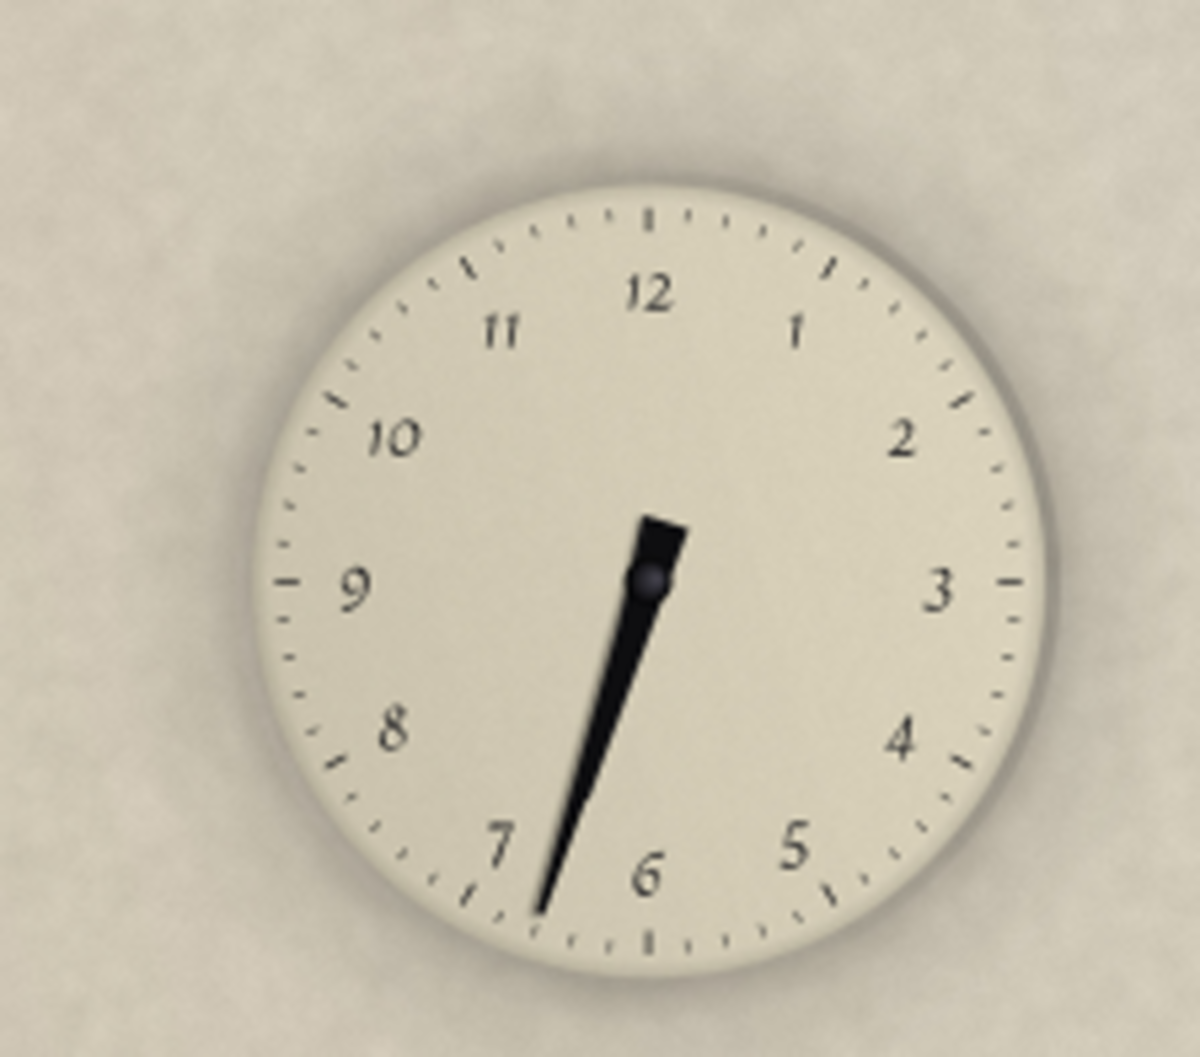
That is h=6 m=33
